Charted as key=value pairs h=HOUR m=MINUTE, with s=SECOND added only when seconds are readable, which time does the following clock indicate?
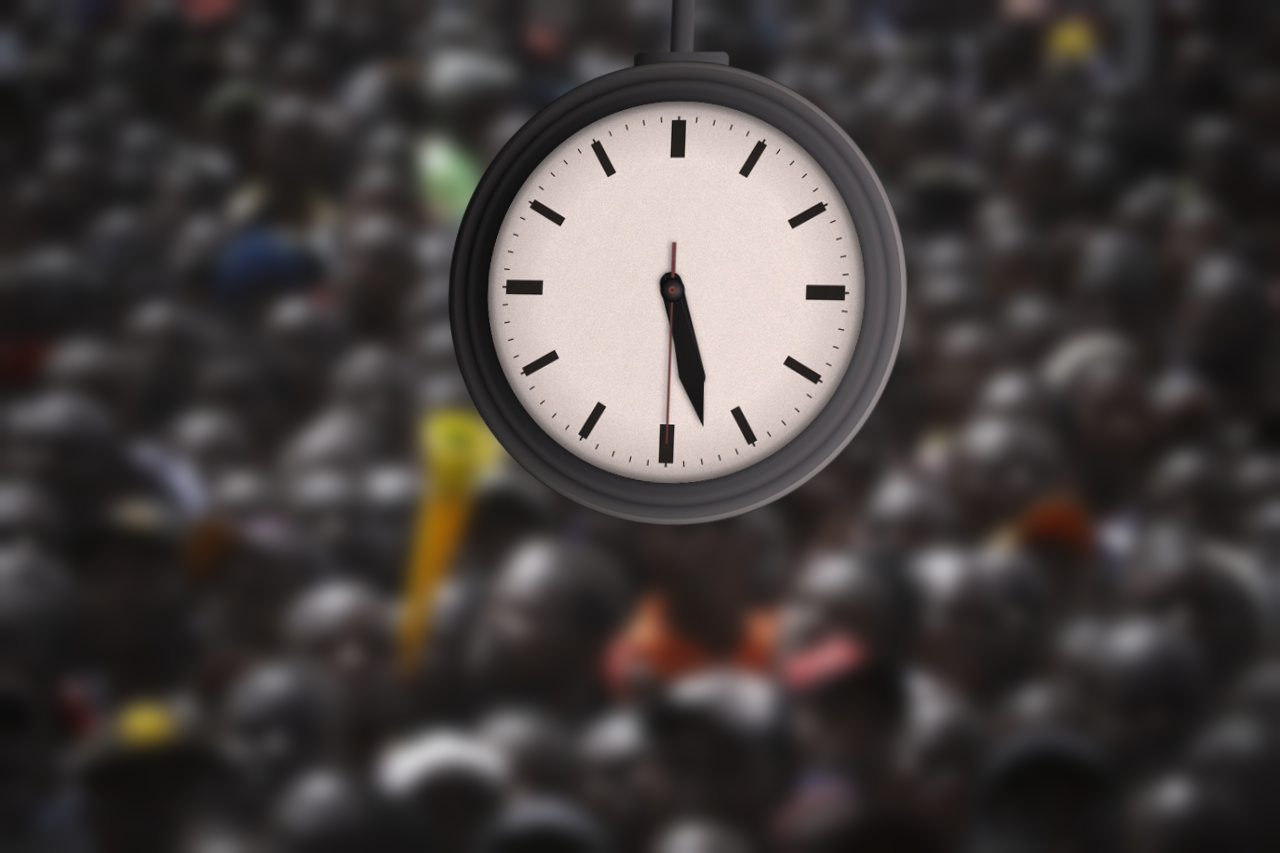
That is h=5 m=27 s=30
